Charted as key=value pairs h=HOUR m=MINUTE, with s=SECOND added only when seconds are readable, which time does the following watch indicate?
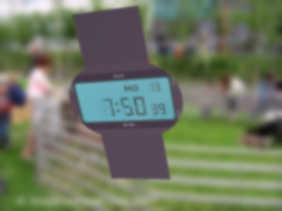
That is h=7 m=50
